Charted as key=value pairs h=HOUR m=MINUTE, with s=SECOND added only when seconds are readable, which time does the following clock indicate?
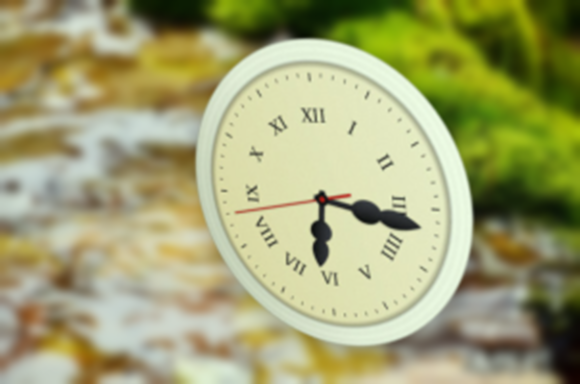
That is h=6 m=16 s=43
